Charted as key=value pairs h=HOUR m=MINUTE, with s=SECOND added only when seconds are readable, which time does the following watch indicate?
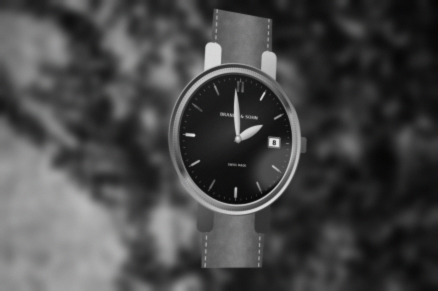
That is h=1 m=59
